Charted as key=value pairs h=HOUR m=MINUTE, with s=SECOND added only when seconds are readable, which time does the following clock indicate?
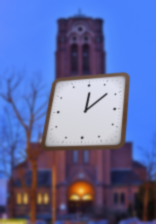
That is h=12 m=8
